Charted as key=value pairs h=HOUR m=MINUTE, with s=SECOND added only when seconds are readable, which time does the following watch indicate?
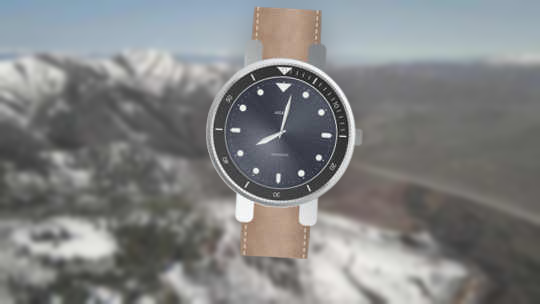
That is h=8 m=2
